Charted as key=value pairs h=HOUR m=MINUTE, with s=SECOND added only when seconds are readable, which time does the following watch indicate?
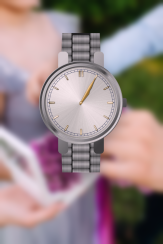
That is h=1 m=5
